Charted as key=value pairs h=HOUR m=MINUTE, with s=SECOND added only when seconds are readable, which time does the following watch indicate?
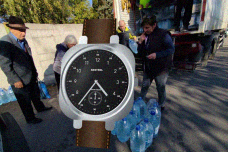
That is h=4 m=36
